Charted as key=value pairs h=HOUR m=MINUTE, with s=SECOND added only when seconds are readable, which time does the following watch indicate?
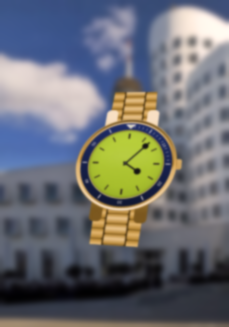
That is h=4 m=7
